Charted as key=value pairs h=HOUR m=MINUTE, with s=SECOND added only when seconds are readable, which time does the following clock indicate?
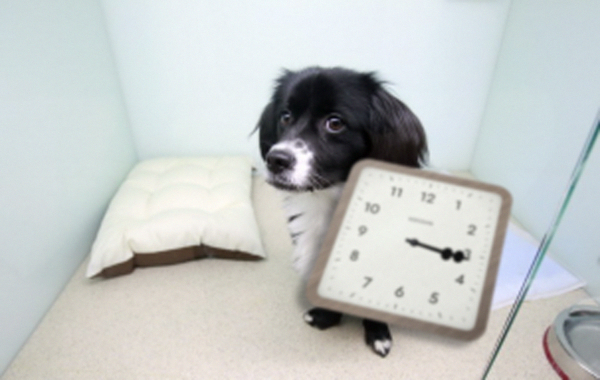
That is h=3 m=16
